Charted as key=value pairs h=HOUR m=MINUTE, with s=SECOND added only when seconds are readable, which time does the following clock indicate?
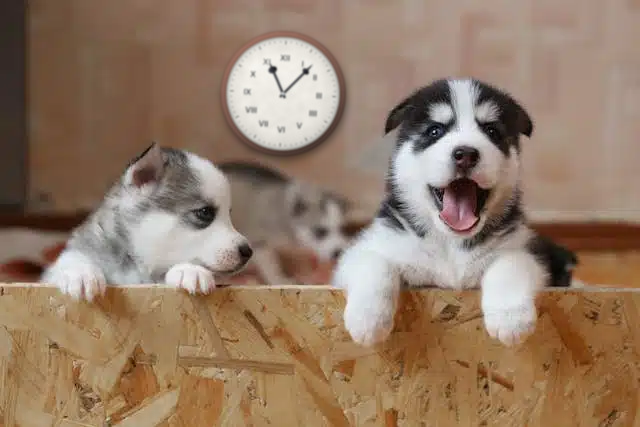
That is h=11 m=7
